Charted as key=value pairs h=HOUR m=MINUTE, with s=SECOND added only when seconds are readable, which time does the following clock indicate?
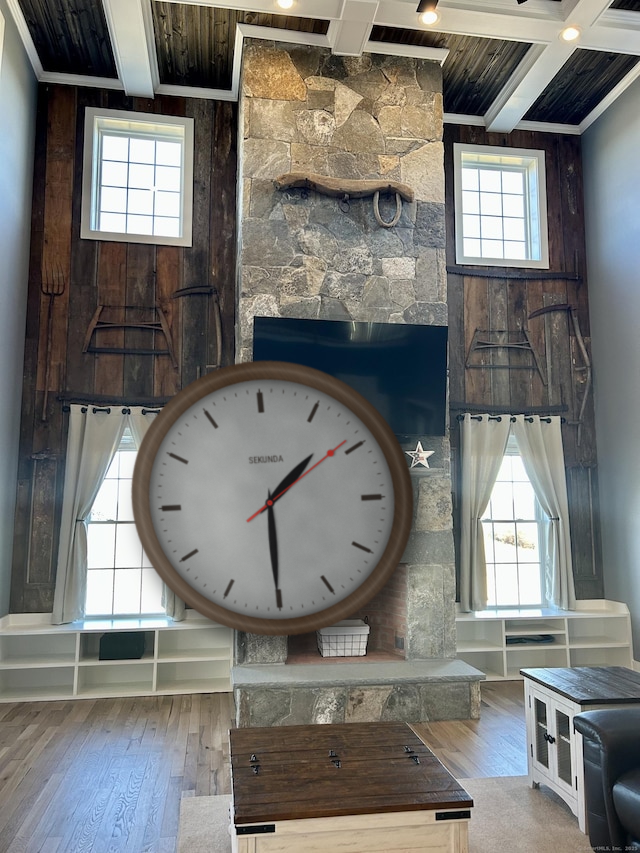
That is h=1 m=30 s=9
